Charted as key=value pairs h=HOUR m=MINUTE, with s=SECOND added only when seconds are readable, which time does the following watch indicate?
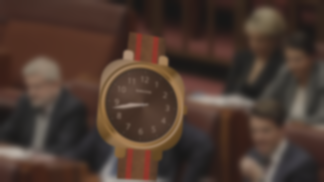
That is h=8 m=43
